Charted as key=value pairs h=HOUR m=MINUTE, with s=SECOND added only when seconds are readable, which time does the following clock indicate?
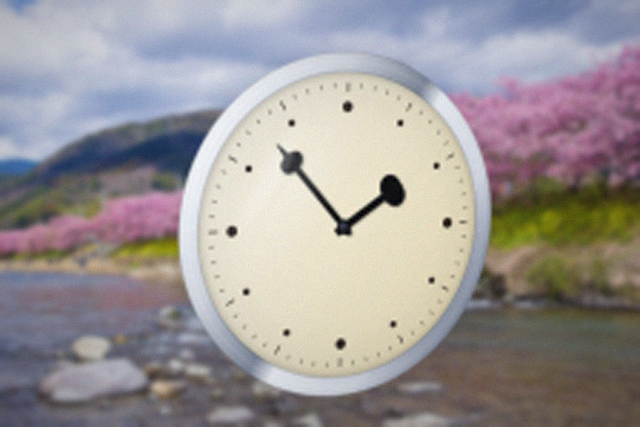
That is h=1 m=53
